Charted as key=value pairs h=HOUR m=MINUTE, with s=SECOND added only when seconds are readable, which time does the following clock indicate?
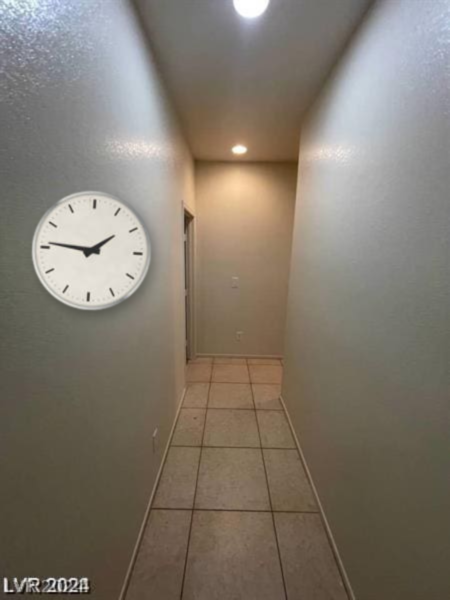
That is h=1 m=46
